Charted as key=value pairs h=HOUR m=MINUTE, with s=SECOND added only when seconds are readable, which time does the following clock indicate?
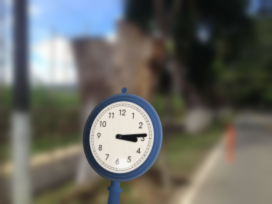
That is h=3 m=14
